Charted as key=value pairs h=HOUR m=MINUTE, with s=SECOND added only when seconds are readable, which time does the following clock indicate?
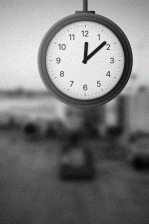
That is h=12 m=8
